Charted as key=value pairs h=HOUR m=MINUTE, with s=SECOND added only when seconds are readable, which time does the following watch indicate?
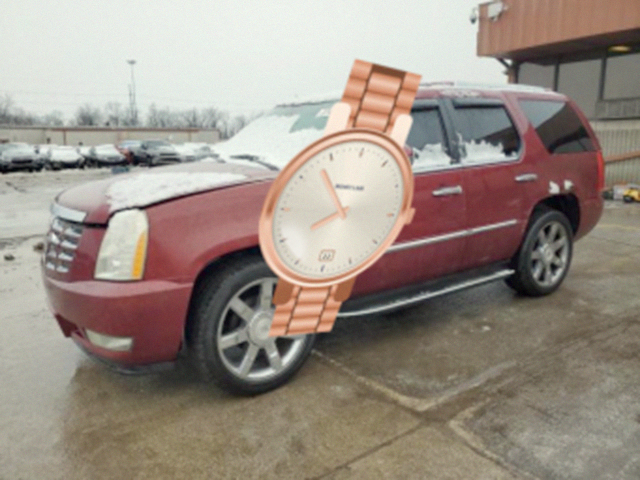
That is h=7 m=53
